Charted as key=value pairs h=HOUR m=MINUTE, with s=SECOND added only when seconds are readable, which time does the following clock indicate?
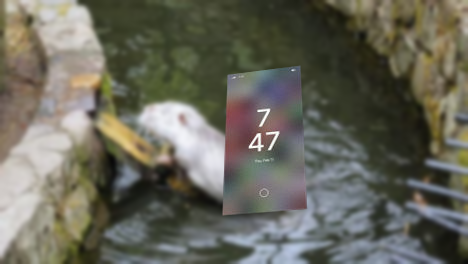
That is h=7 m=47
